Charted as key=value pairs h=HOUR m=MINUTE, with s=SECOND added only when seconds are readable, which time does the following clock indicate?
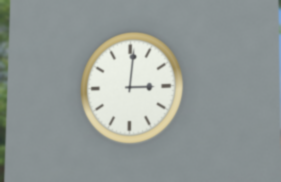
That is h=3 m=1
